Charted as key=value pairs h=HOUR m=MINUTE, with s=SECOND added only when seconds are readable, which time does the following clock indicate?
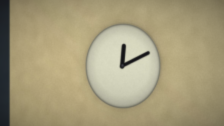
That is h=12 m=11
